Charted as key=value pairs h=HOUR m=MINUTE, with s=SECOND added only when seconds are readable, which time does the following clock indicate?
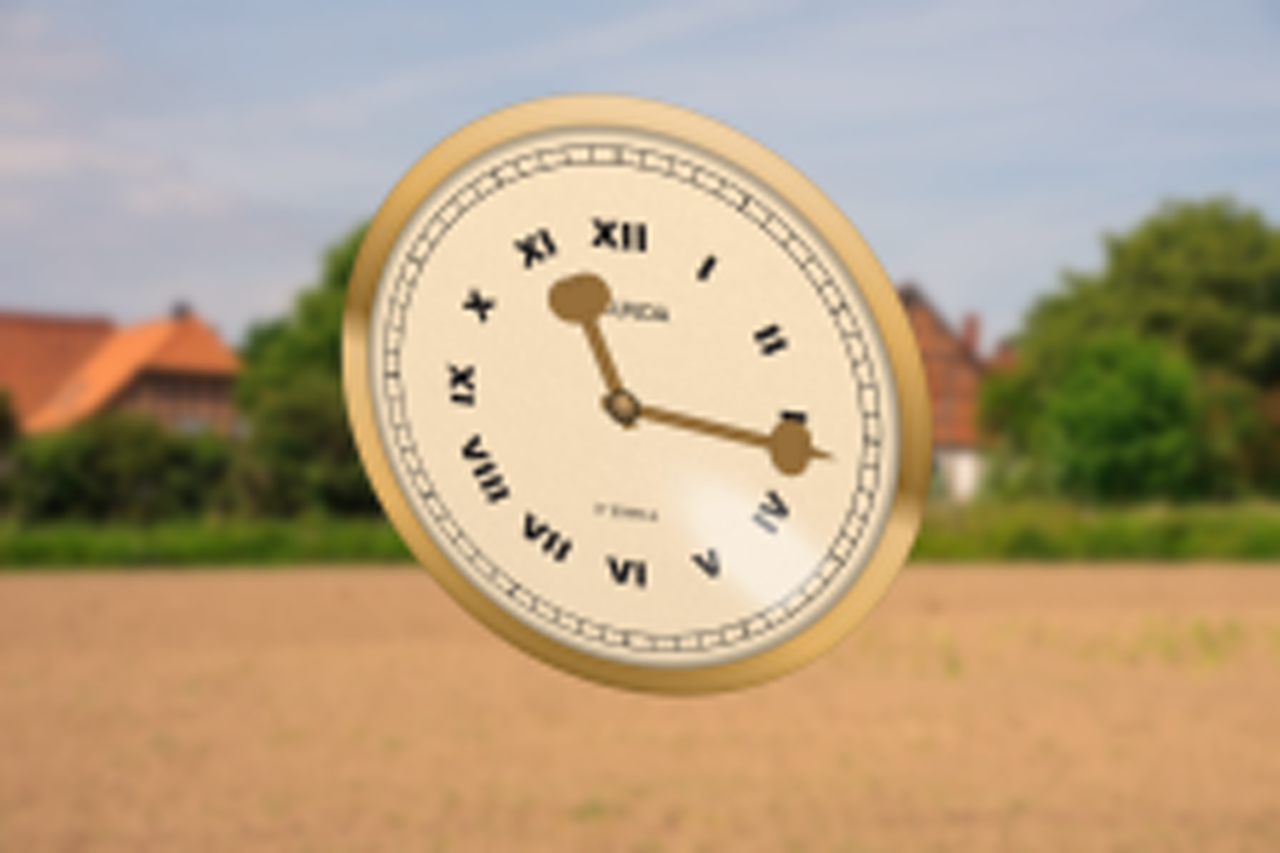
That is h=11 m=16
